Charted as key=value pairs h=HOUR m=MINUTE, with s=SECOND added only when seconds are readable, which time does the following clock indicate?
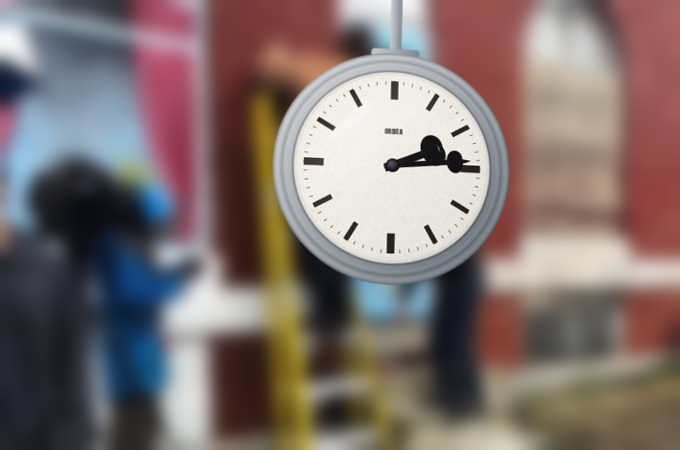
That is h=2 m=14
